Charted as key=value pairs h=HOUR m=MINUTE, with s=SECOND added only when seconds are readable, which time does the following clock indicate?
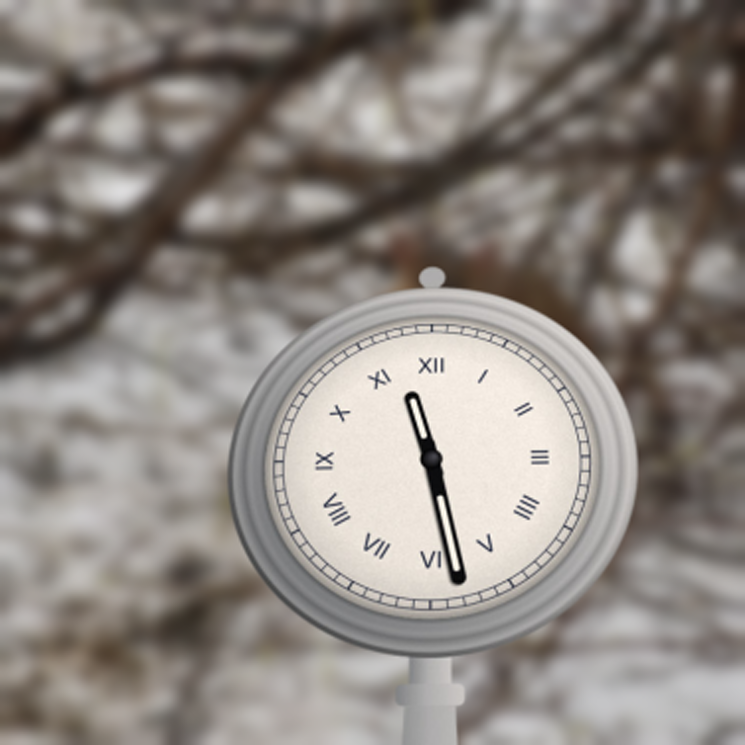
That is h=11 m=28
